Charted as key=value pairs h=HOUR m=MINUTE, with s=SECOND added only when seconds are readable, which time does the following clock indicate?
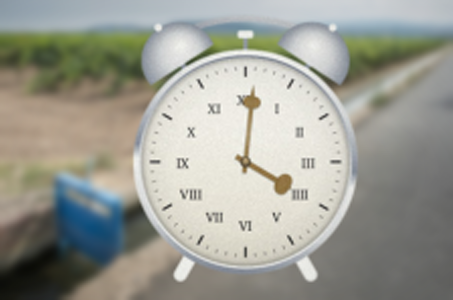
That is h=4 m=1
